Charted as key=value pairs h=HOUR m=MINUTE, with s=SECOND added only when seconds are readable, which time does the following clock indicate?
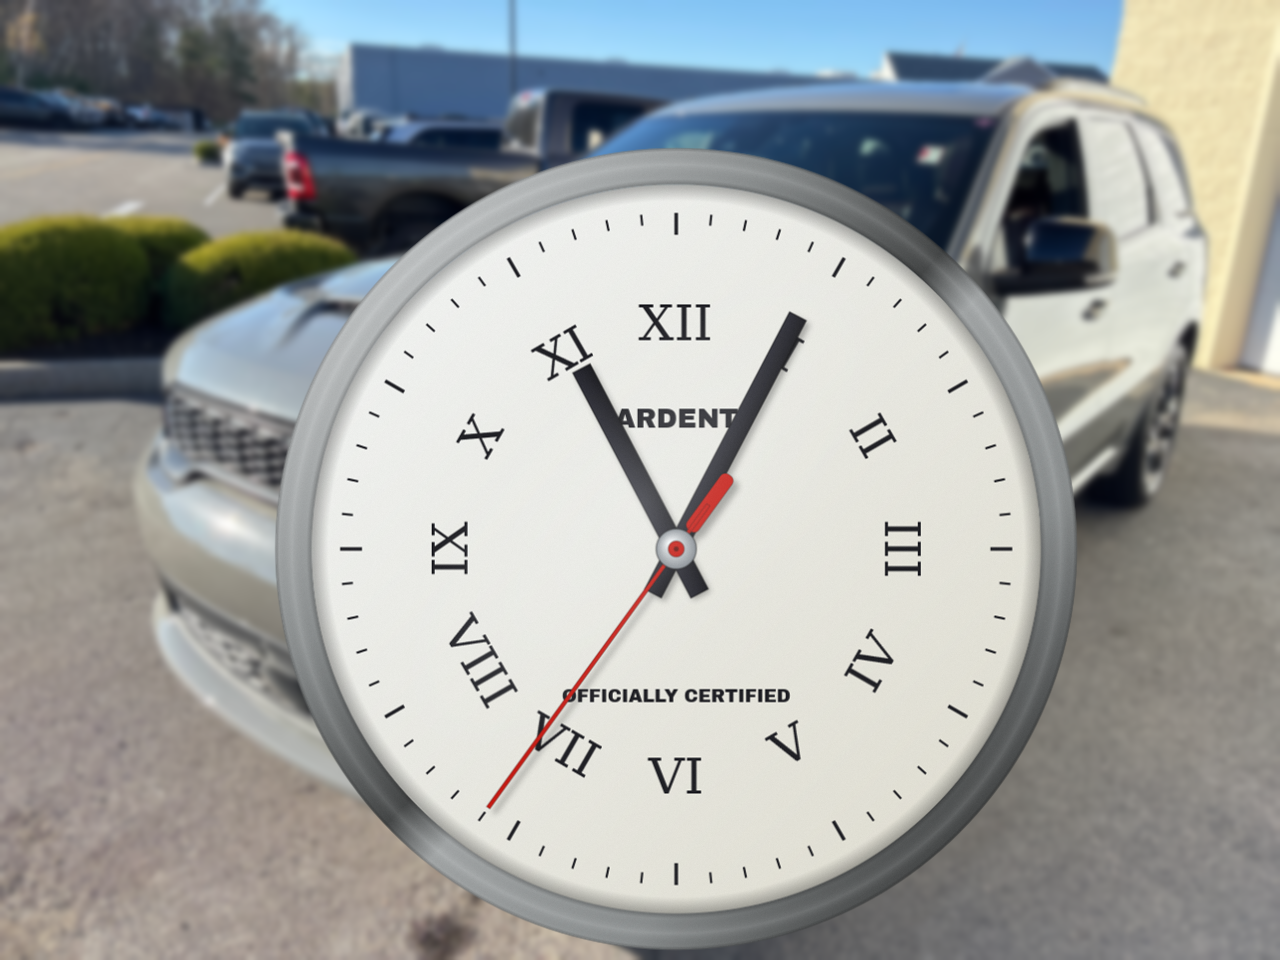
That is h=11 m=4 s=36
